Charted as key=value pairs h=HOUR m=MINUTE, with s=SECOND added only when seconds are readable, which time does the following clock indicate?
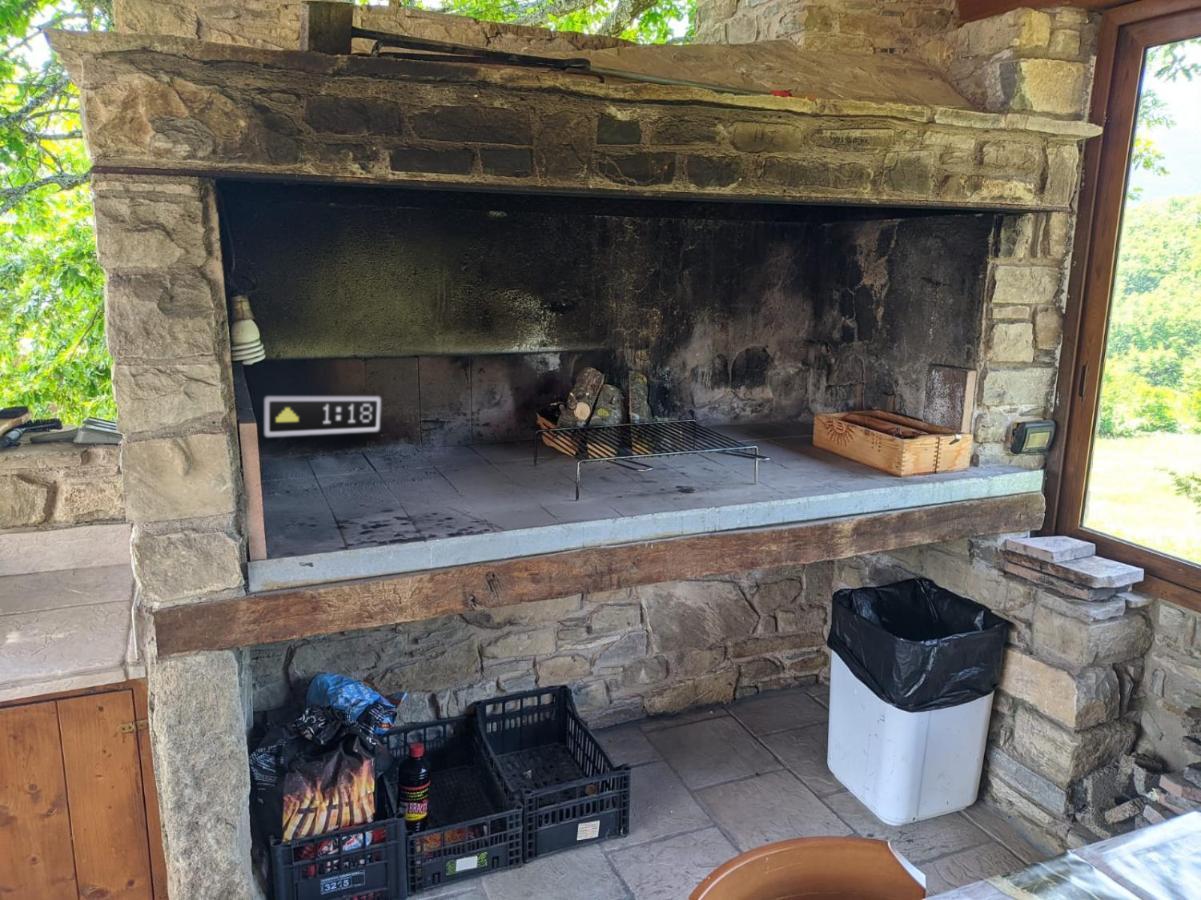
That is h=1 m=18
